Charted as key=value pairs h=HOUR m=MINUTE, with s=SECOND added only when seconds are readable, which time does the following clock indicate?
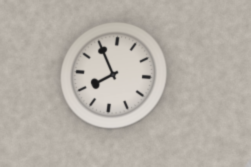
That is h=7 m=55
